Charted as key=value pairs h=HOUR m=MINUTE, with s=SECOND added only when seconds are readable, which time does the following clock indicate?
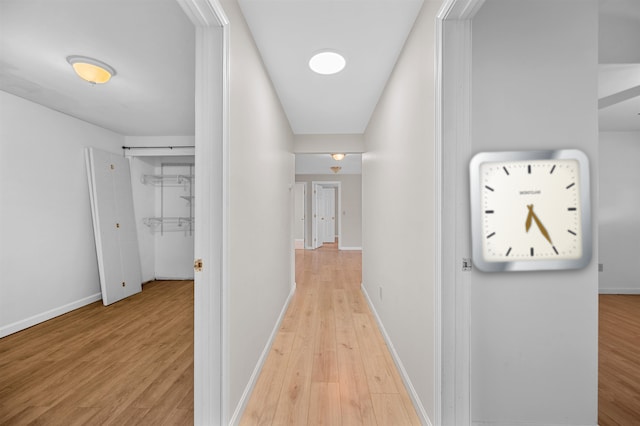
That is h=6 m=25
